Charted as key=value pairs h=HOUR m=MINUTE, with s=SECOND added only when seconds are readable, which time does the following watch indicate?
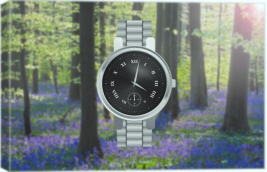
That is h=4 m=2
